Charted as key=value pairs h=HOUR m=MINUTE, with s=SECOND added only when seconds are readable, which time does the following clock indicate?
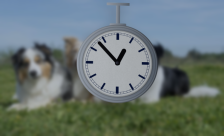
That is h=12 m=53
